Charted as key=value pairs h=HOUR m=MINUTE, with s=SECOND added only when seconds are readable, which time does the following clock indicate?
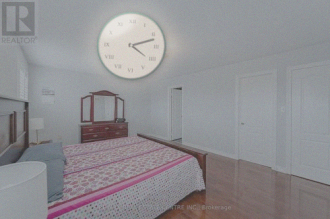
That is h=4 m=12
